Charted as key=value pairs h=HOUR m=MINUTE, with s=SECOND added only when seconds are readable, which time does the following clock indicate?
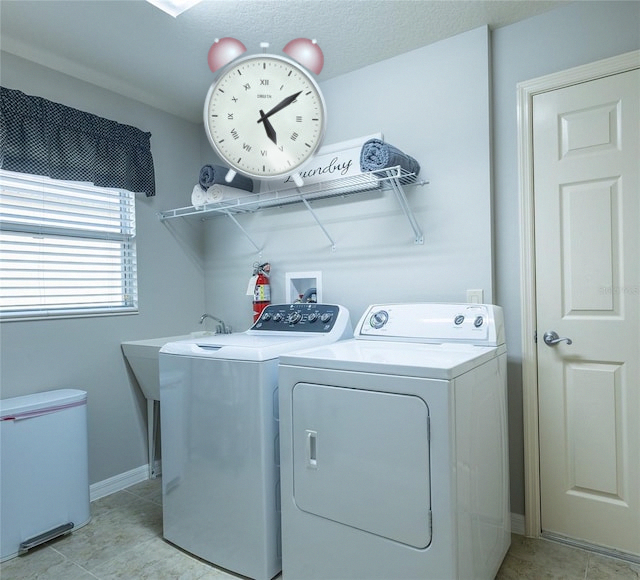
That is h=5 m=9
